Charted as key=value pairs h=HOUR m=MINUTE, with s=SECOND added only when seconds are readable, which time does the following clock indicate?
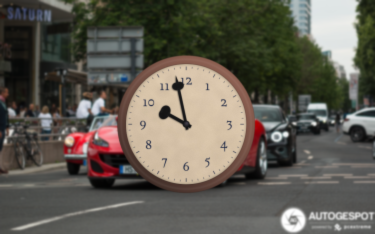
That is h=9 m=58
